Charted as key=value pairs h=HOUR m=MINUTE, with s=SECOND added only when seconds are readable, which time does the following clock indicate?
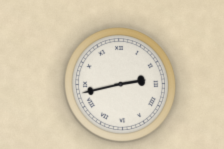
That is h=2 m=43
